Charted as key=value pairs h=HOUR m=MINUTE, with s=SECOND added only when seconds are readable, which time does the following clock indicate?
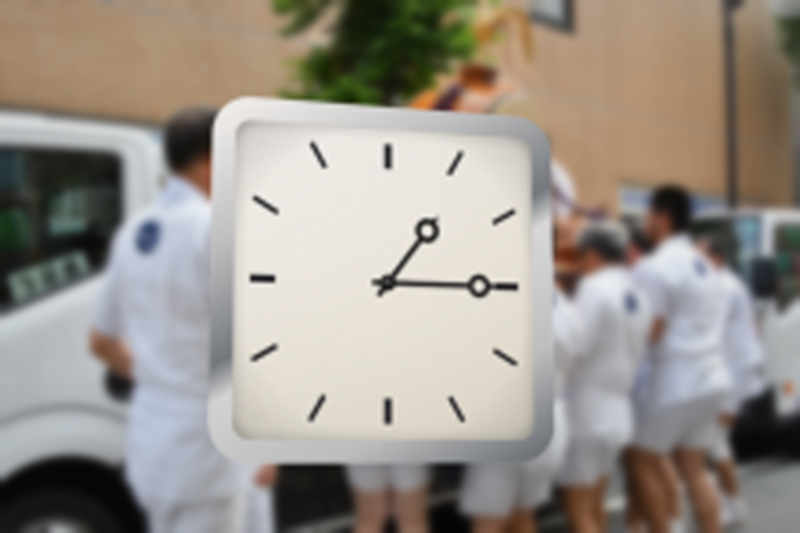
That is h=1 m=15
